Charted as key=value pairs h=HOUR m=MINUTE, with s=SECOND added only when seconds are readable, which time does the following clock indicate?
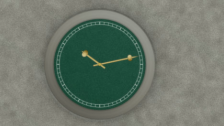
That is h=10 m=13
